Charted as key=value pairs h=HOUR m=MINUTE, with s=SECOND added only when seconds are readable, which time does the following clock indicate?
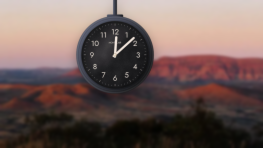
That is h=12 m=8
